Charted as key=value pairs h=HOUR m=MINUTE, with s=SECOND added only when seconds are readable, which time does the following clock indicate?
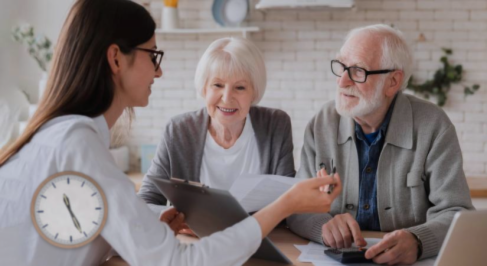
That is h=11 m=26
